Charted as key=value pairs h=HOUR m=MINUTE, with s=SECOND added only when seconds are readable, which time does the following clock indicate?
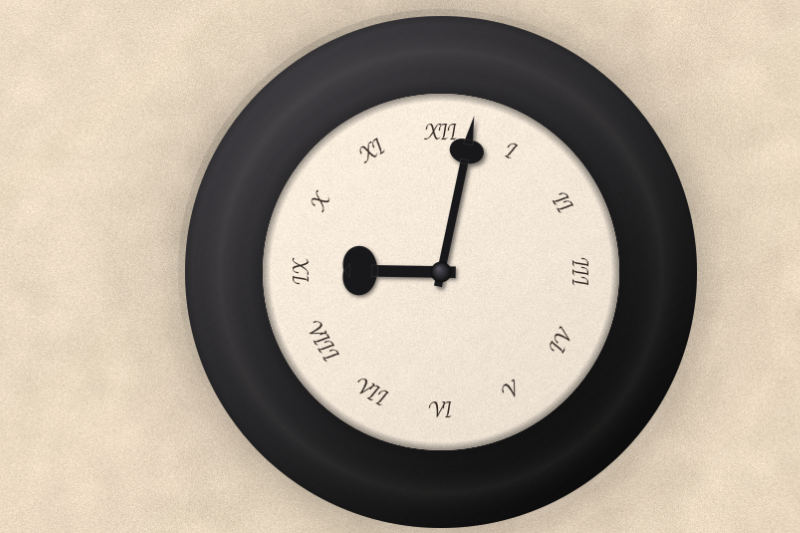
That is h=9 m=2
